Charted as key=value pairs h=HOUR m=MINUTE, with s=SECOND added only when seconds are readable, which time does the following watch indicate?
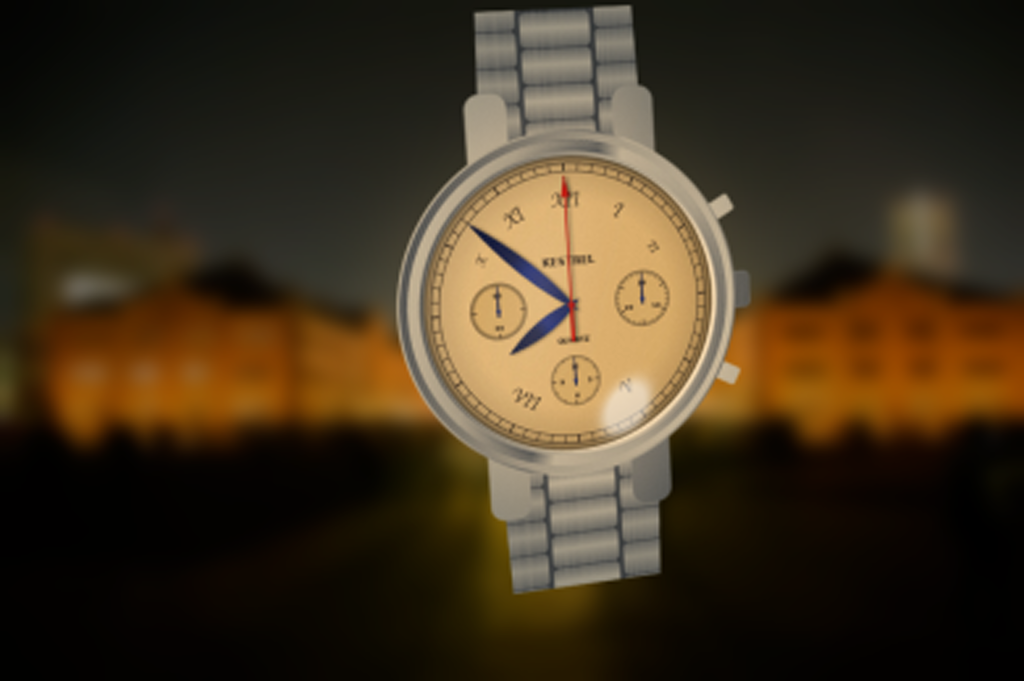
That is h=7 m=52
